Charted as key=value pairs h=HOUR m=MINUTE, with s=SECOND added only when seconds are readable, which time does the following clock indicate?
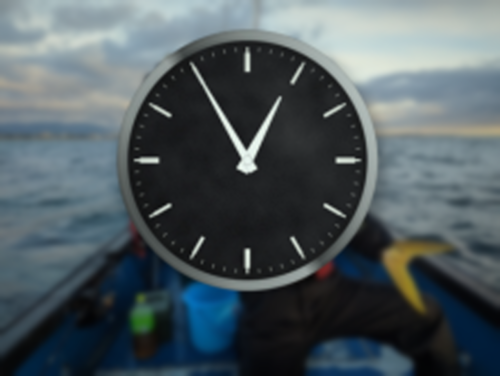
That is h=12 m=55
